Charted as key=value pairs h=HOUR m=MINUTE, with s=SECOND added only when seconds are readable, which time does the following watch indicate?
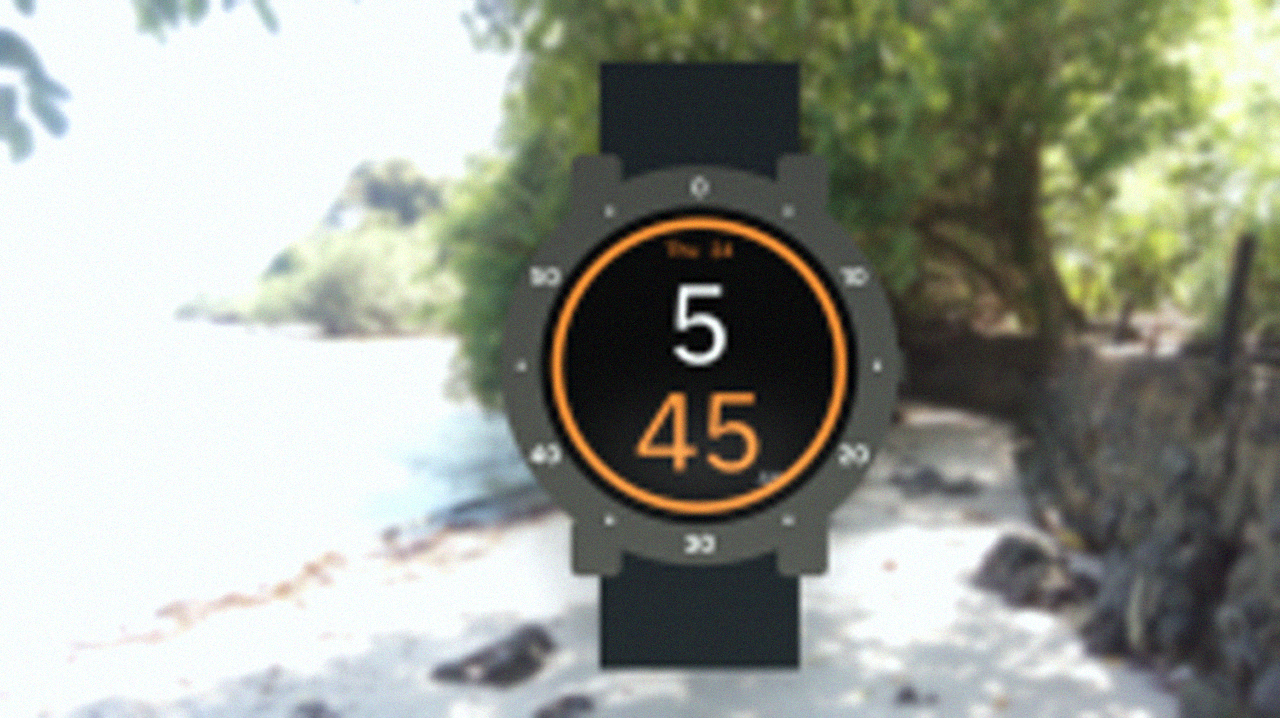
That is h=5 m=45
